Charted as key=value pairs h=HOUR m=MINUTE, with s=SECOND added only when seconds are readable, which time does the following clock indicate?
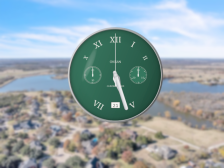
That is h=5 m=27
